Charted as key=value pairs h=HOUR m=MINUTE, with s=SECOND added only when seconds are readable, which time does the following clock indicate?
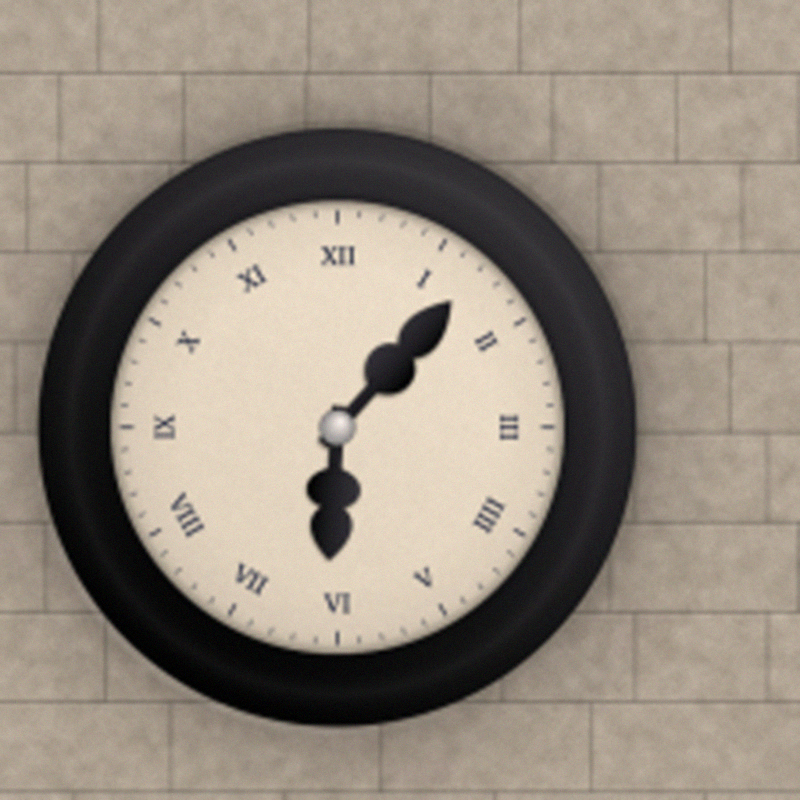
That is h=6 m=7
